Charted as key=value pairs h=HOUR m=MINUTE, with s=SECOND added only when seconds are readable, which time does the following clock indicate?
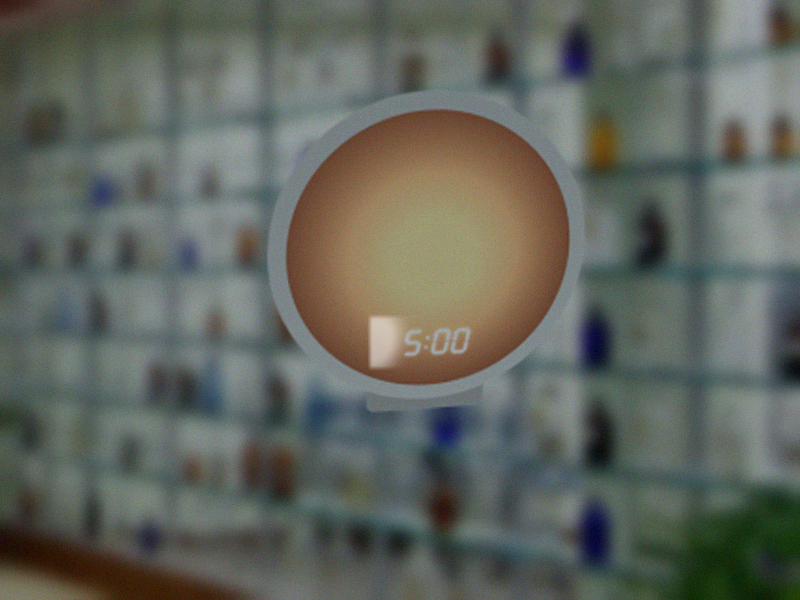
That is h=5 m=0
